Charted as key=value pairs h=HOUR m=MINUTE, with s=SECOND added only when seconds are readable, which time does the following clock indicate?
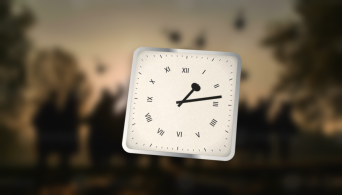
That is h=1 m=13
